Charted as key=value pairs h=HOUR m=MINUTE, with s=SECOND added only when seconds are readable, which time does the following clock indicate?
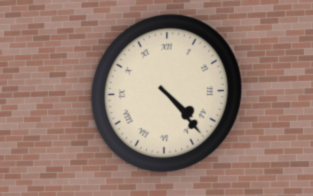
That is h=4 m=23
